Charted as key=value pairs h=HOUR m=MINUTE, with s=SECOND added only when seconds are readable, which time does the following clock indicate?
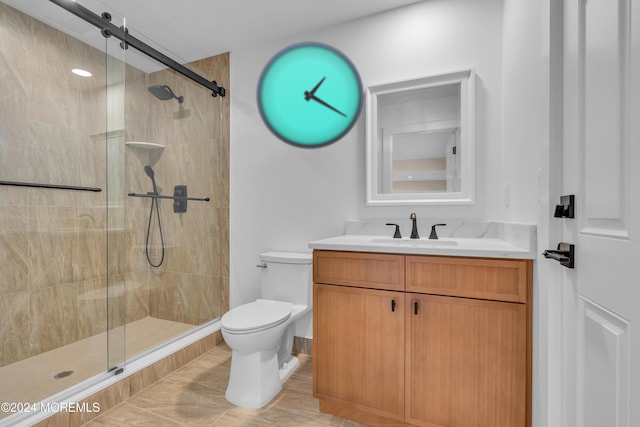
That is h=1 m=20
